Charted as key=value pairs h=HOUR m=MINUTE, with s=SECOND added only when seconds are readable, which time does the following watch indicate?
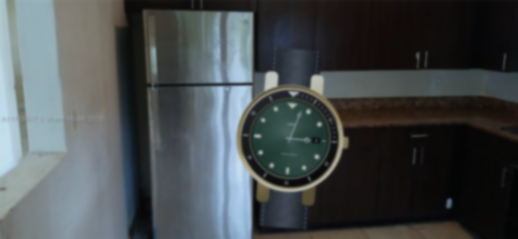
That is h=3 m=3
